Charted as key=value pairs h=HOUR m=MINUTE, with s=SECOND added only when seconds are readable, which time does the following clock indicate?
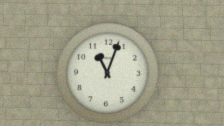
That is h=11 m=3
